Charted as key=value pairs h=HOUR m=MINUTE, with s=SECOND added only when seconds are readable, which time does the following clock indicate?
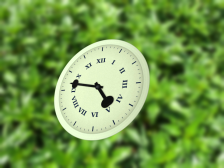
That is h=4 m=47
